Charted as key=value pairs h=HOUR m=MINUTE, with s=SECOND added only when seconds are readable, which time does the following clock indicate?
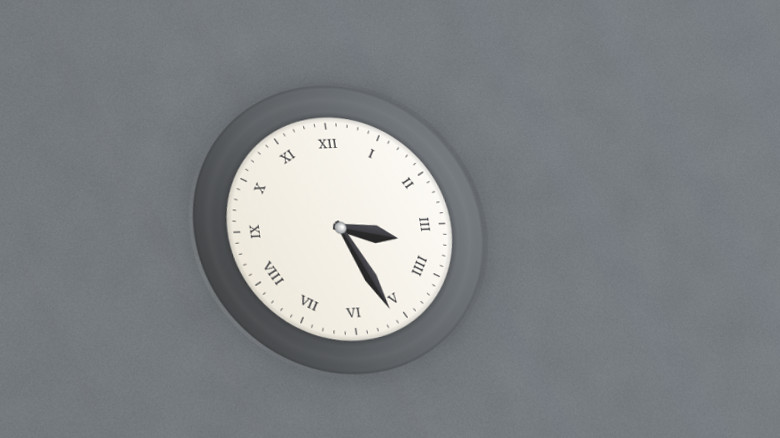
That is h=3 m=26
